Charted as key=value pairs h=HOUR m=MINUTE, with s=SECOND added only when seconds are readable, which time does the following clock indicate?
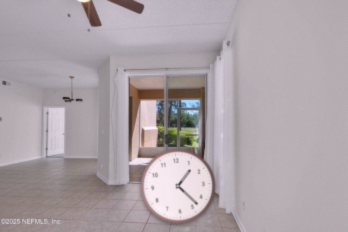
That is h=1 m=23
